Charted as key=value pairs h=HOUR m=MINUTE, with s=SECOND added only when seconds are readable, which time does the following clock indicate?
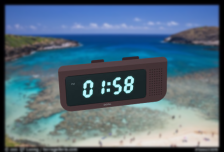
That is h=1 m=58
